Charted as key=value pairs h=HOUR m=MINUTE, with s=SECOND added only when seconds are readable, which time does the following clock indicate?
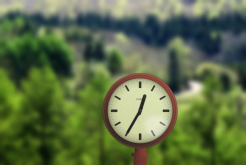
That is h=12 m=35
